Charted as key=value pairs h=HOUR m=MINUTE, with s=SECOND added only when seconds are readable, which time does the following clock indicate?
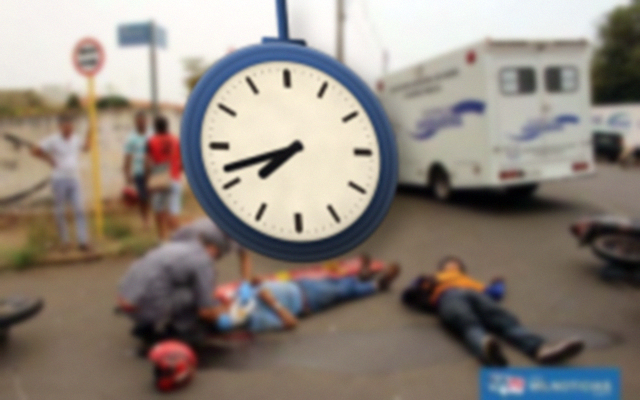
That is h=7 m=42
